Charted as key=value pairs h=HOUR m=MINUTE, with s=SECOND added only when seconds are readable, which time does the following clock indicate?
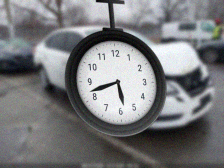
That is h=5 m=42
